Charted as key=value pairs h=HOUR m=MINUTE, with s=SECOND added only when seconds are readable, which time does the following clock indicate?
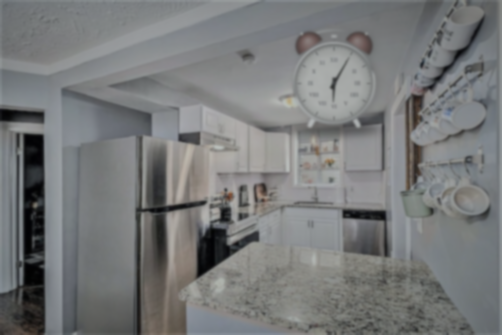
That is h=6 m=5
